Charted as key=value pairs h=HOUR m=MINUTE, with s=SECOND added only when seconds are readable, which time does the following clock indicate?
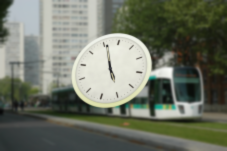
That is h=4 m=56
